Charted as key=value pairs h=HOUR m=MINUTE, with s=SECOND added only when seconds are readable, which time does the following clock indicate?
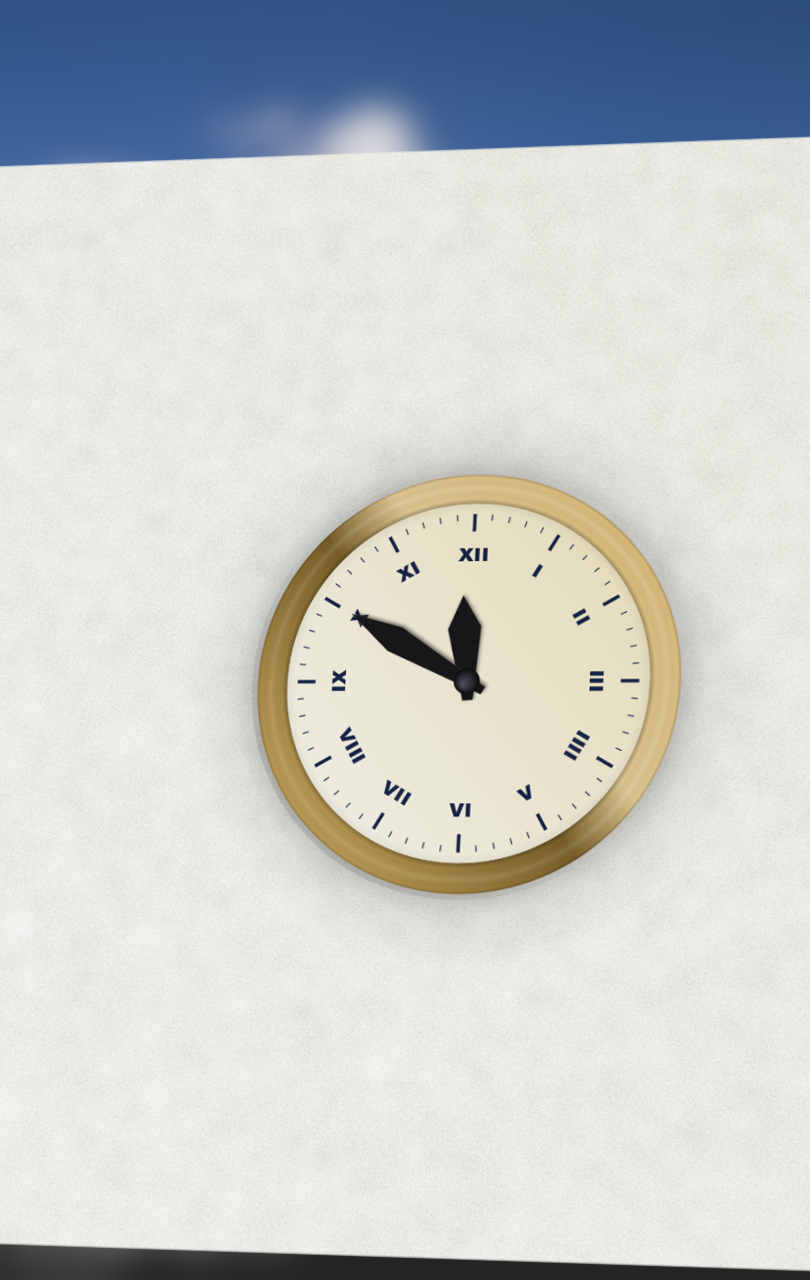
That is h=11 m=50
